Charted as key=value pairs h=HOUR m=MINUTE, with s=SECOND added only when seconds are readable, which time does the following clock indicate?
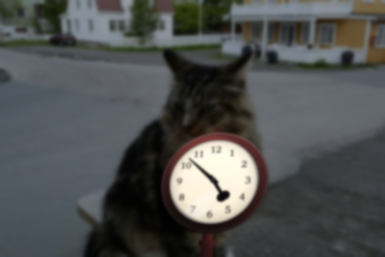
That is h=4 m=52
